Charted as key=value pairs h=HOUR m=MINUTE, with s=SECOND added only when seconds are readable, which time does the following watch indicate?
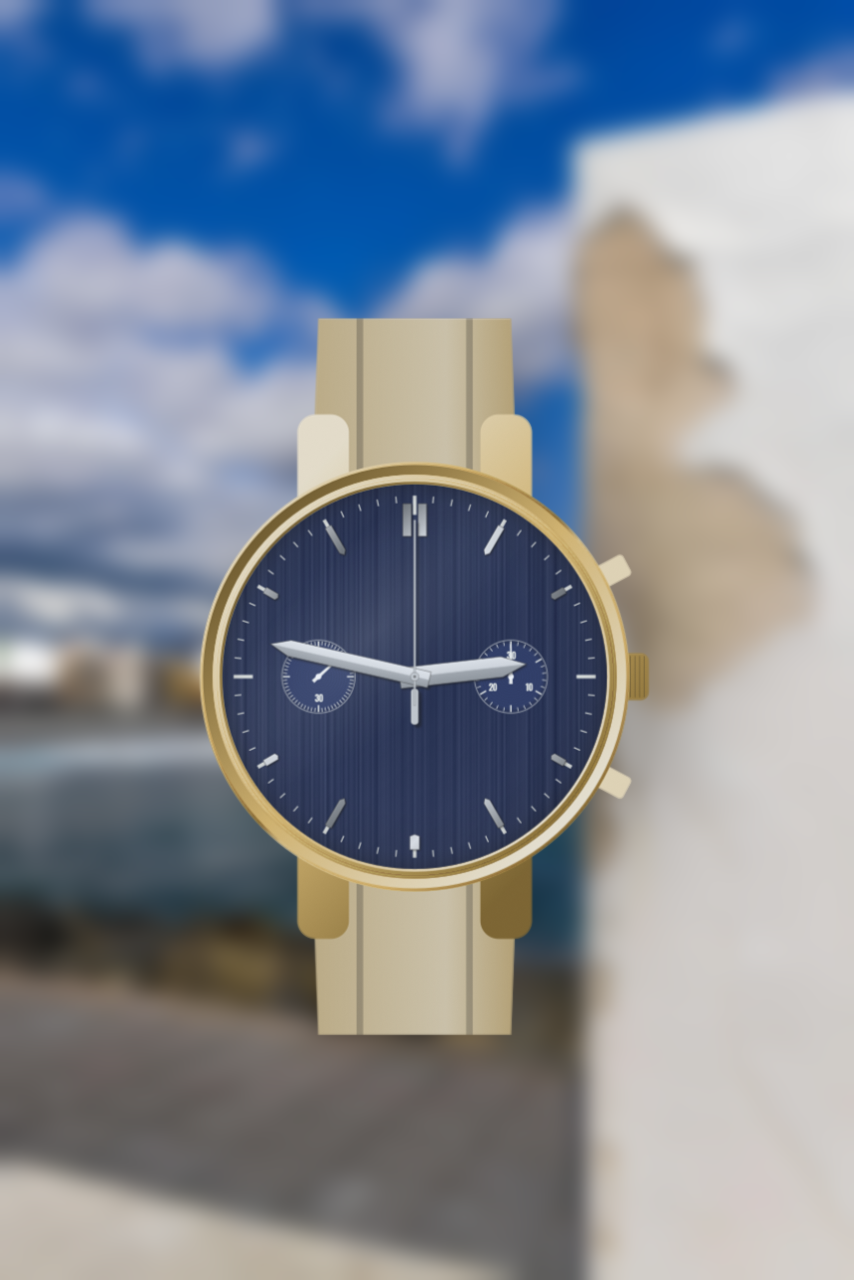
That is h=2 m=47 s=8
